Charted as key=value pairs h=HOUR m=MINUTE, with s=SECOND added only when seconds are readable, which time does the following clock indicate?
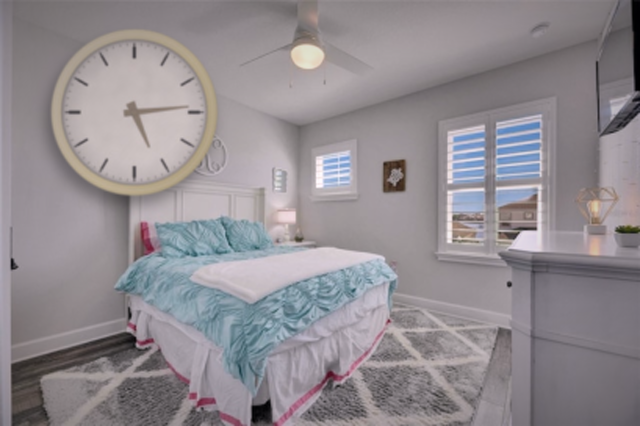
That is h=5 m=14
